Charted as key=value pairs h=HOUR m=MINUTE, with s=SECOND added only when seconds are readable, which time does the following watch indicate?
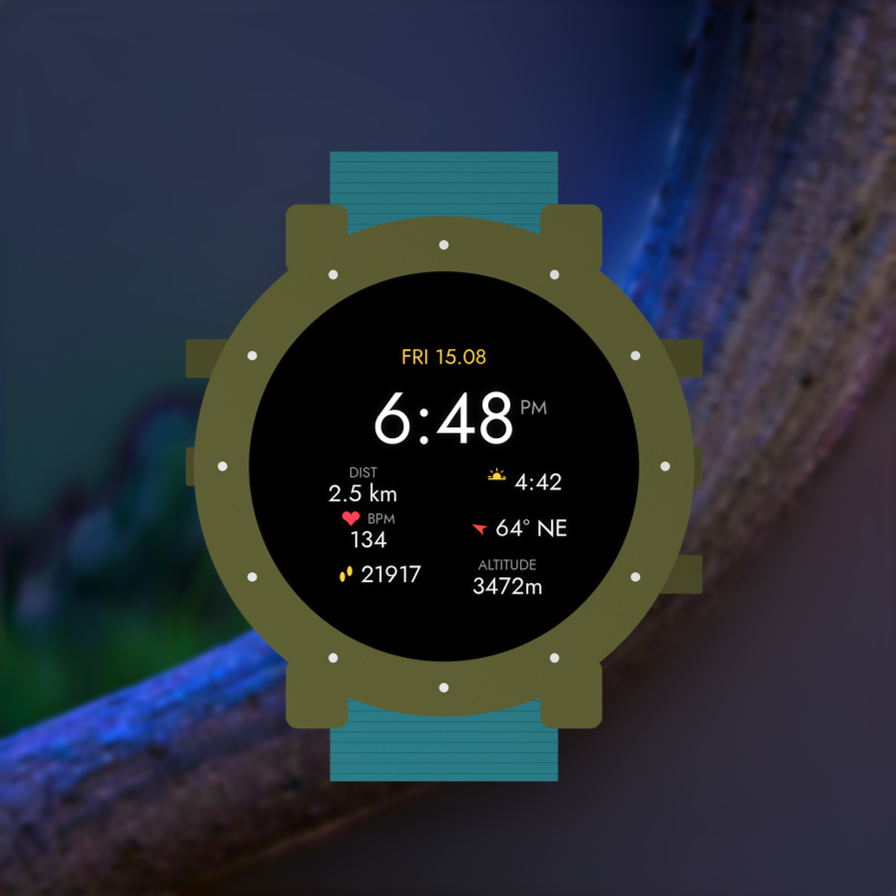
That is h=6 m=48
